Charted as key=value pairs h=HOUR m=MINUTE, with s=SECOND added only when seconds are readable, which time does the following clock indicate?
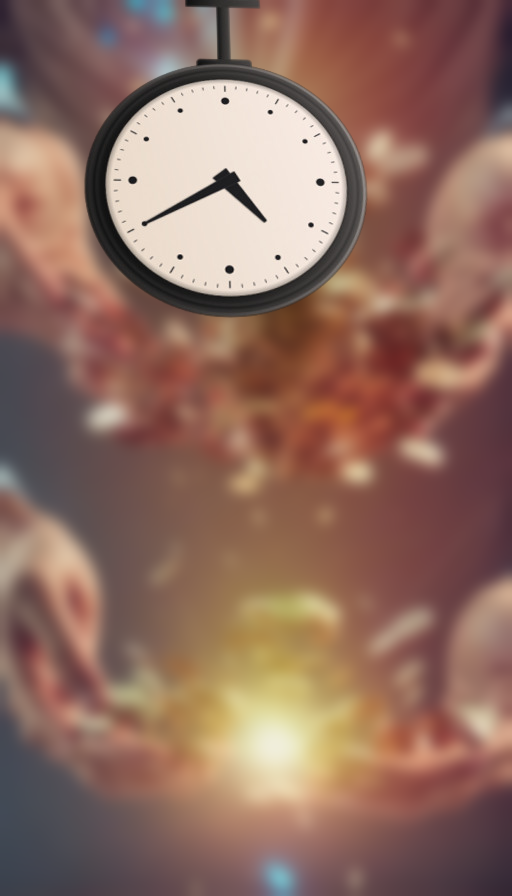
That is h=4 m=40
